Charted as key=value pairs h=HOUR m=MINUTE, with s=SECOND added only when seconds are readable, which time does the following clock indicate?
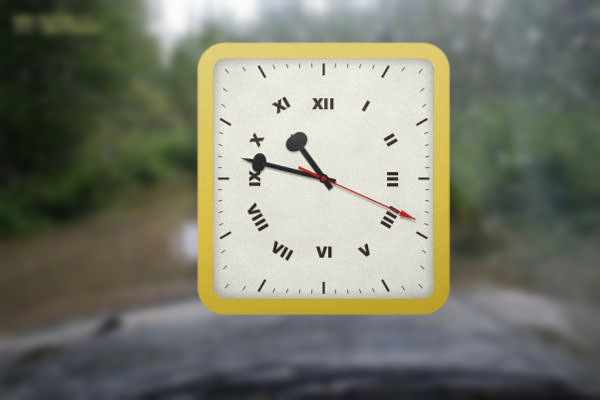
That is h=10 m=47 s=19
